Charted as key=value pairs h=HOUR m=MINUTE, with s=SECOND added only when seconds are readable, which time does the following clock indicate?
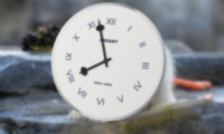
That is h=7 m=57
